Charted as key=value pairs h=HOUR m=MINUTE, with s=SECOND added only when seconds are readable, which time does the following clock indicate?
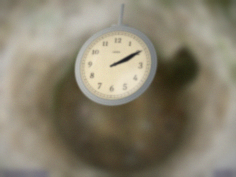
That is h=2 m=10
